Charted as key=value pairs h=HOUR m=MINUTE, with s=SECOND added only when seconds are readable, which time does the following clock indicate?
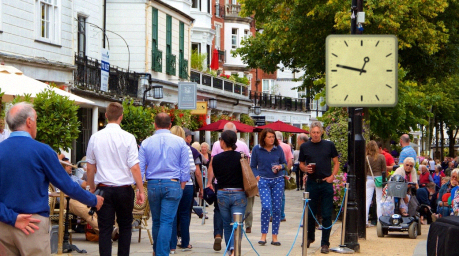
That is h=12 m=47
